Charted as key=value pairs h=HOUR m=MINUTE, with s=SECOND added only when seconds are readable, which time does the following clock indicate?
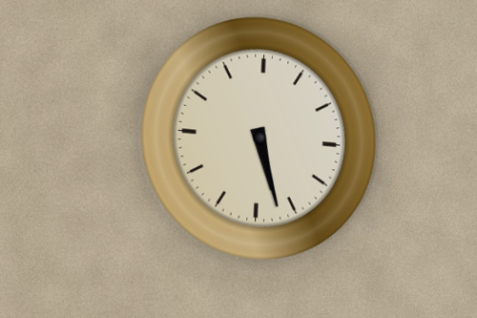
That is h=5 m=27
